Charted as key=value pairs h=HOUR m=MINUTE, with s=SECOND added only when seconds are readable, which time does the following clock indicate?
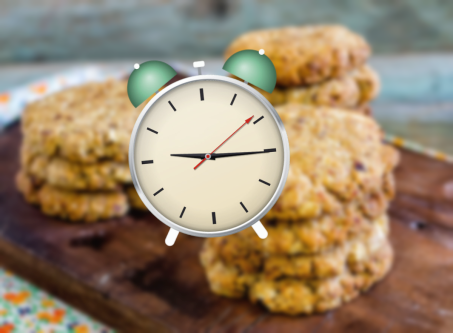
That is h=9 m=15 s=9
